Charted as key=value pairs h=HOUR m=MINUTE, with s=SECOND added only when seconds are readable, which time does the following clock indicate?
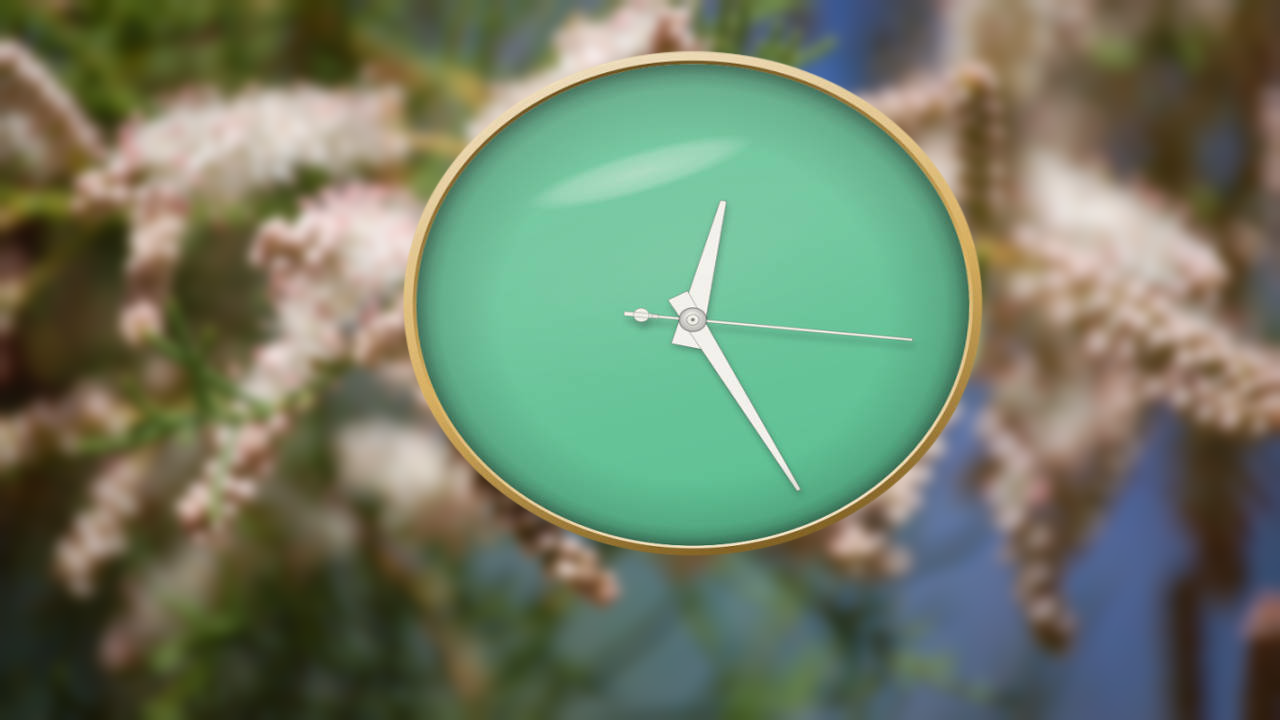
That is h=12 m=25 s=16
